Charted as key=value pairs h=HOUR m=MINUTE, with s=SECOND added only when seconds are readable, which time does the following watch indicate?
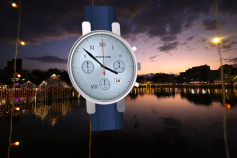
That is h=3 m=52
